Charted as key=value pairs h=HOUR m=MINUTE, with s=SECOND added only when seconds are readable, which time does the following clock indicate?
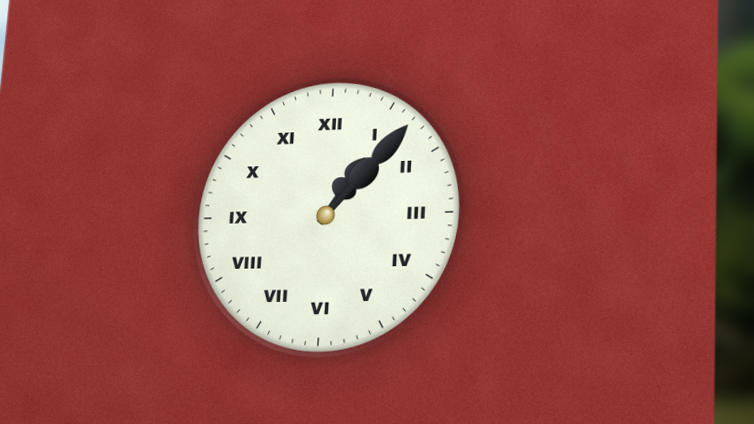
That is h=1 m=7
